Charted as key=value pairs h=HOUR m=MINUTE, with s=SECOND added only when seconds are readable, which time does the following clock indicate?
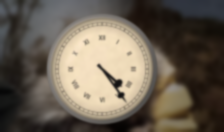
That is h=4 m=24
